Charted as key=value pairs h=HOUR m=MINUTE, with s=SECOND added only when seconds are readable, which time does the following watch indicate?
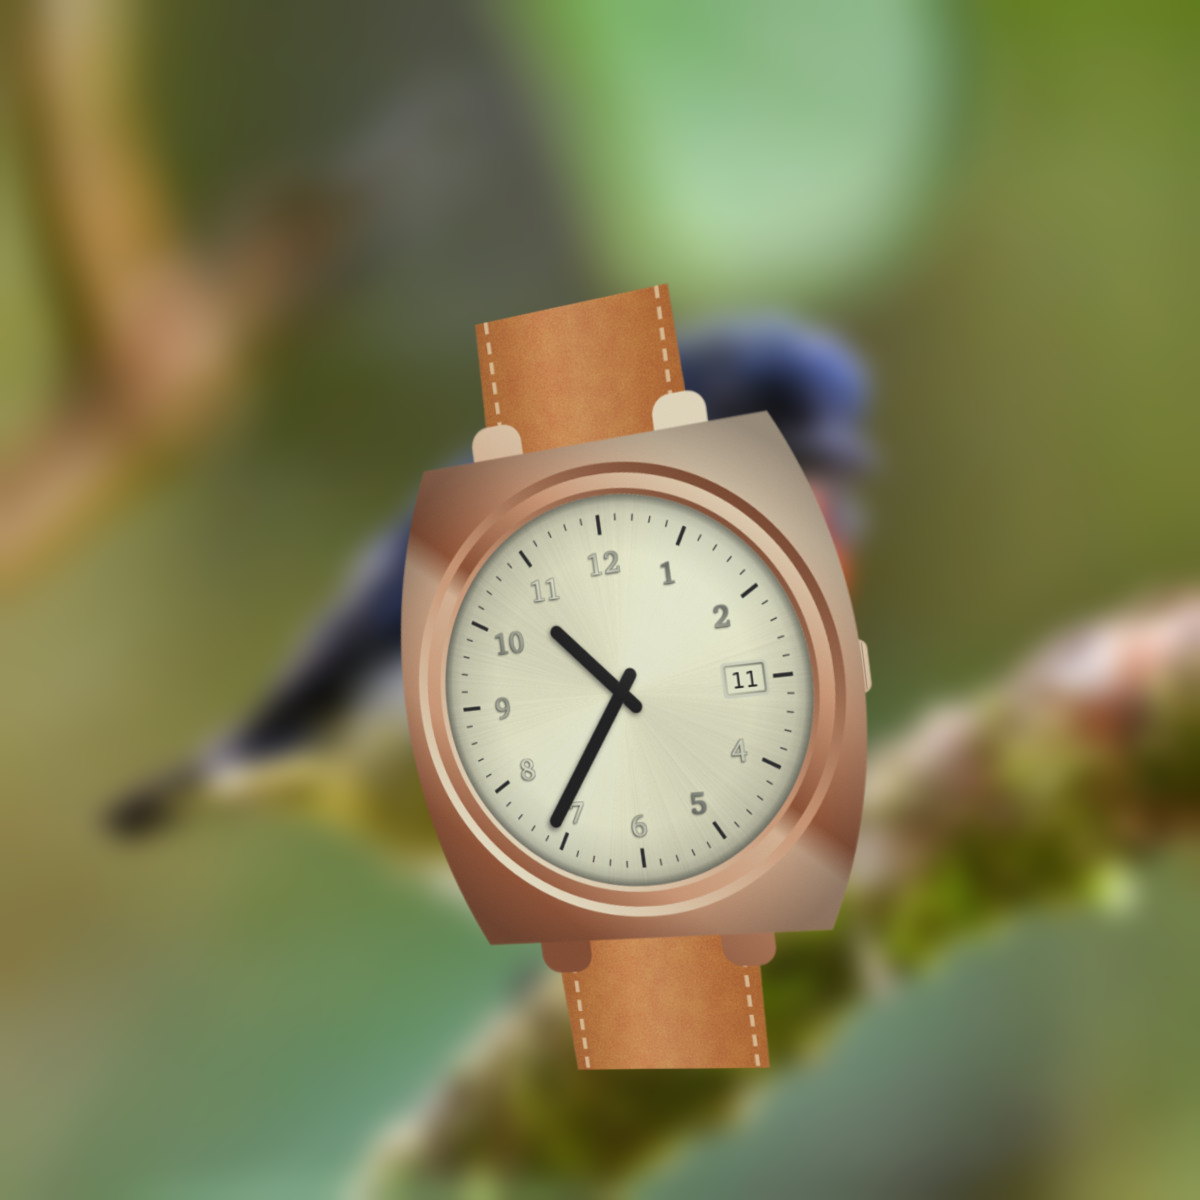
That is h=10 m=36
